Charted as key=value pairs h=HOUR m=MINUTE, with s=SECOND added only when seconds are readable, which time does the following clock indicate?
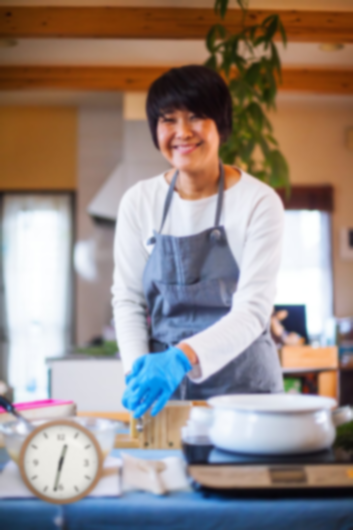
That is h=12 m=32
